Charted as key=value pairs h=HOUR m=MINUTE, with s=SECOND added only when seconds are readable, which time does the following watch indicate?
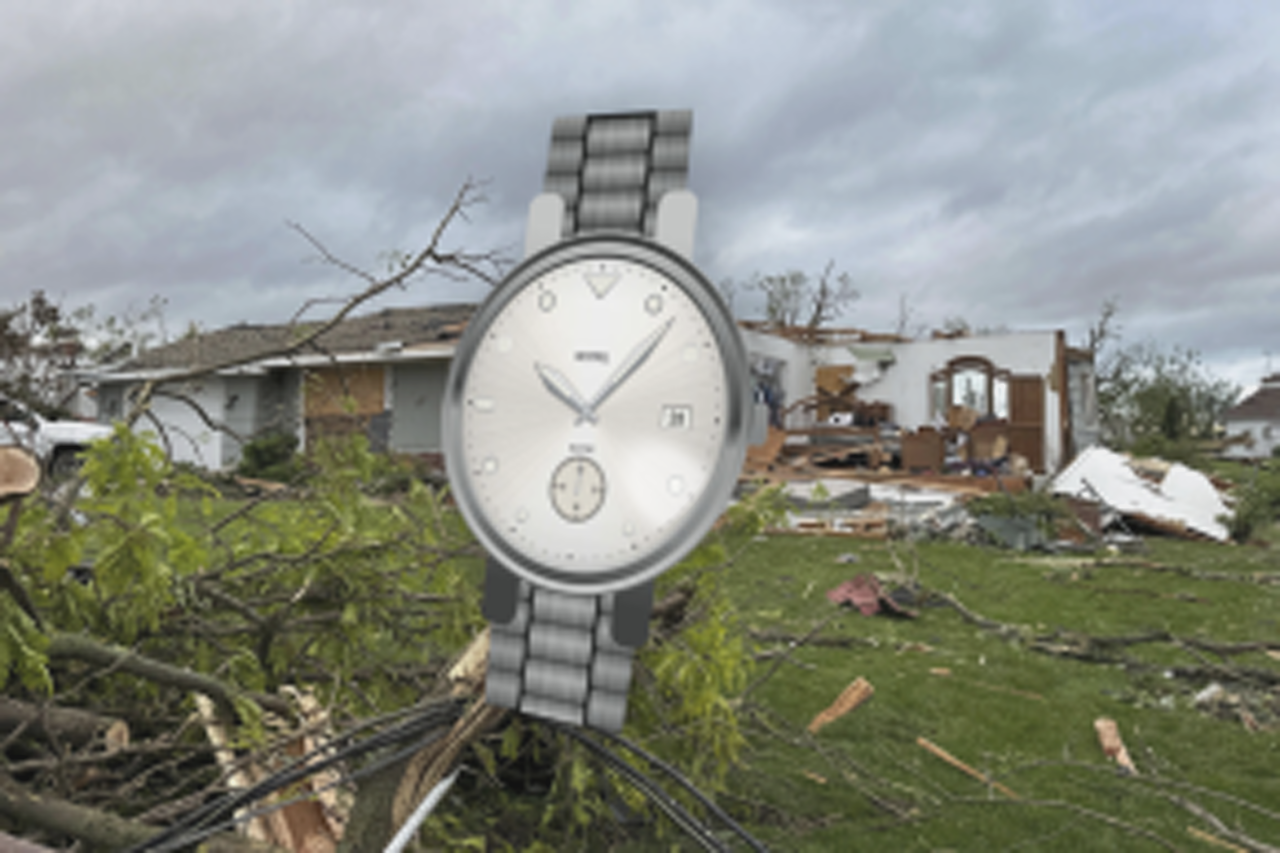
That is h=10 m=7
